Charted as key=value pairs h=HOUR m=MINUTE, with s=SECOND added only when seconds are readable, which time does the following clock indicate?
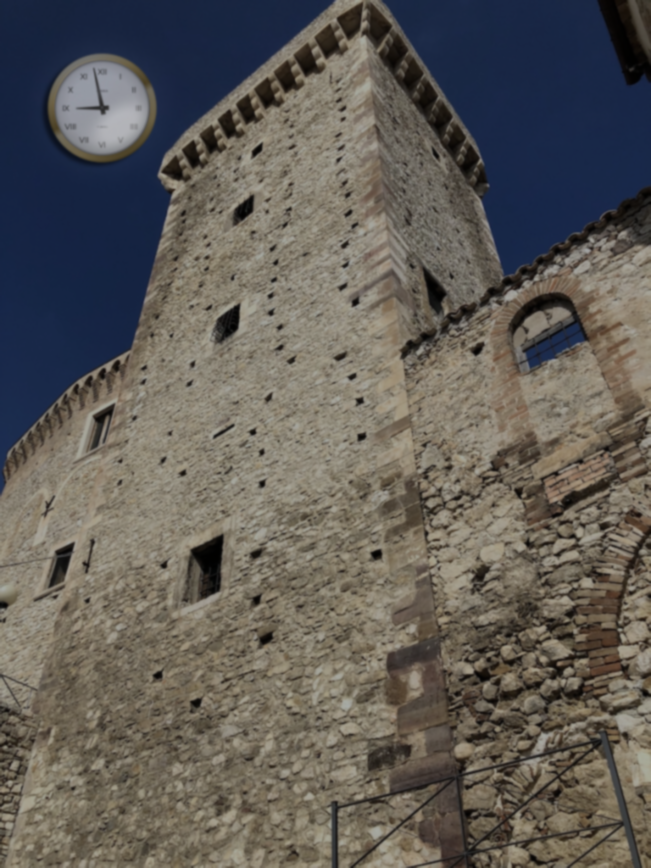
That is h=8 m=58
